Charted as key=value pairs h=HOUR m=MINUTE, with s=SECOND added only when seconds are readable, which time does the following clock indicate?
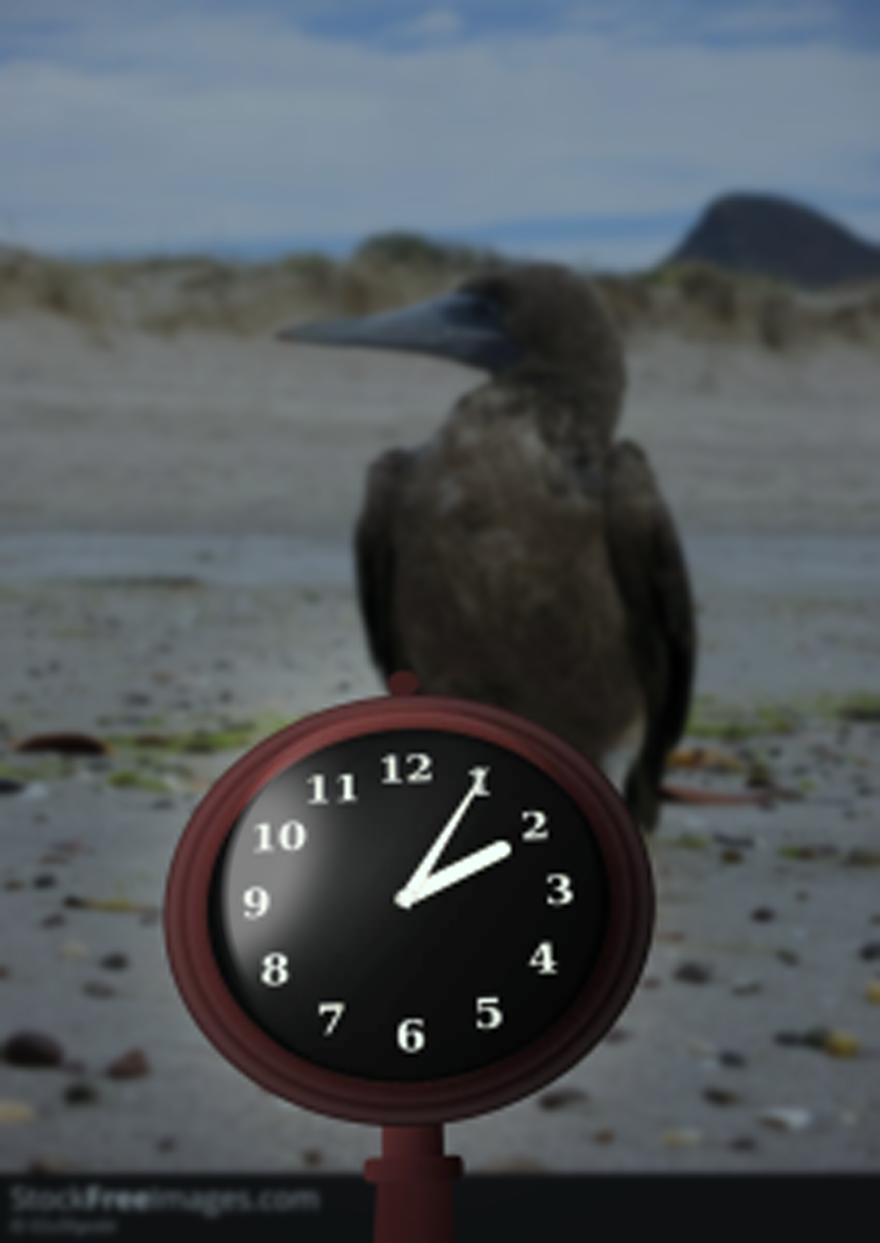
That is h=2 m=5
